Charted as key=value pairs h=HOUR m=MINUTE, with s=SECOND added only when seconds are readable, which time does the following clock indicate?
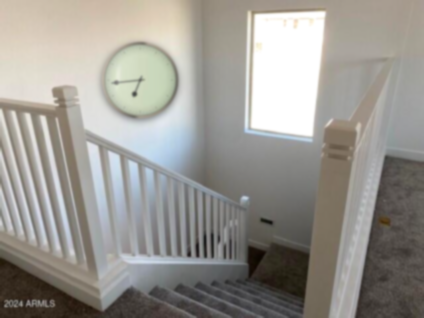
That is h=6 m=44
